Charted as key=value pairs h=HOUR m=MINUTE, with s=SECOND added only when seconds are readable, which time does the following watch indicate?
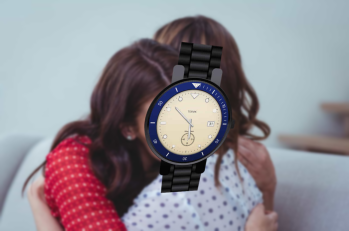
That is h=5 m=52
